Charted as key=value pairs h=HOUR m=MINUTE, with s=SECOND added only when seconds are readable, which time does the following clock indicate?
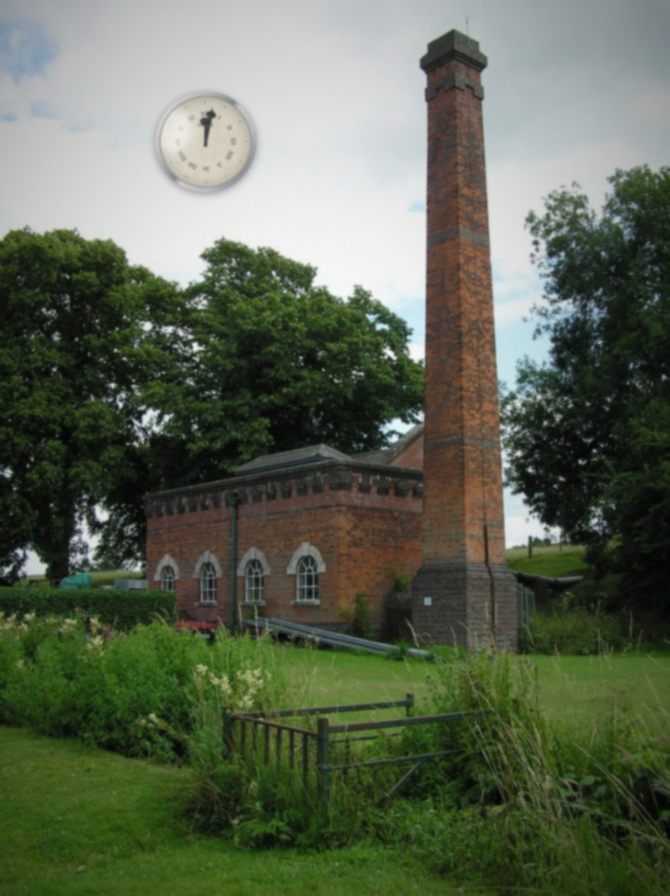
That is h=12 m=2
